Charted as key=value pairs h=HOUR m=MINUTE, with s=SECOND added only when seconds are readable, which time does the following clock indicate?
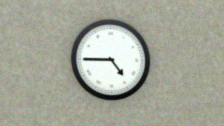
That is h=4 m=45
